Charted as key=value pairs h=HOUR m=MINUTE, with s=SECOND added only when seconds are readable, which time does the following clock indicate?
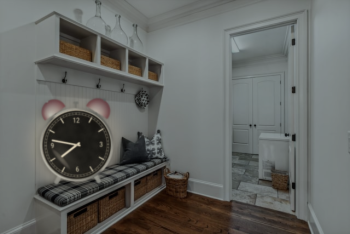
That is h=7 m=47
